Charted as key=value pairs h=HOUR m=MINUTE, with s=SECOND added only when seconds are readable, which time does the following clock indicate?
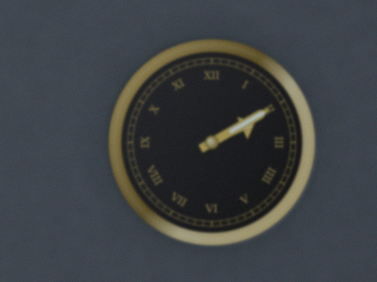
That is h=2 m=10
